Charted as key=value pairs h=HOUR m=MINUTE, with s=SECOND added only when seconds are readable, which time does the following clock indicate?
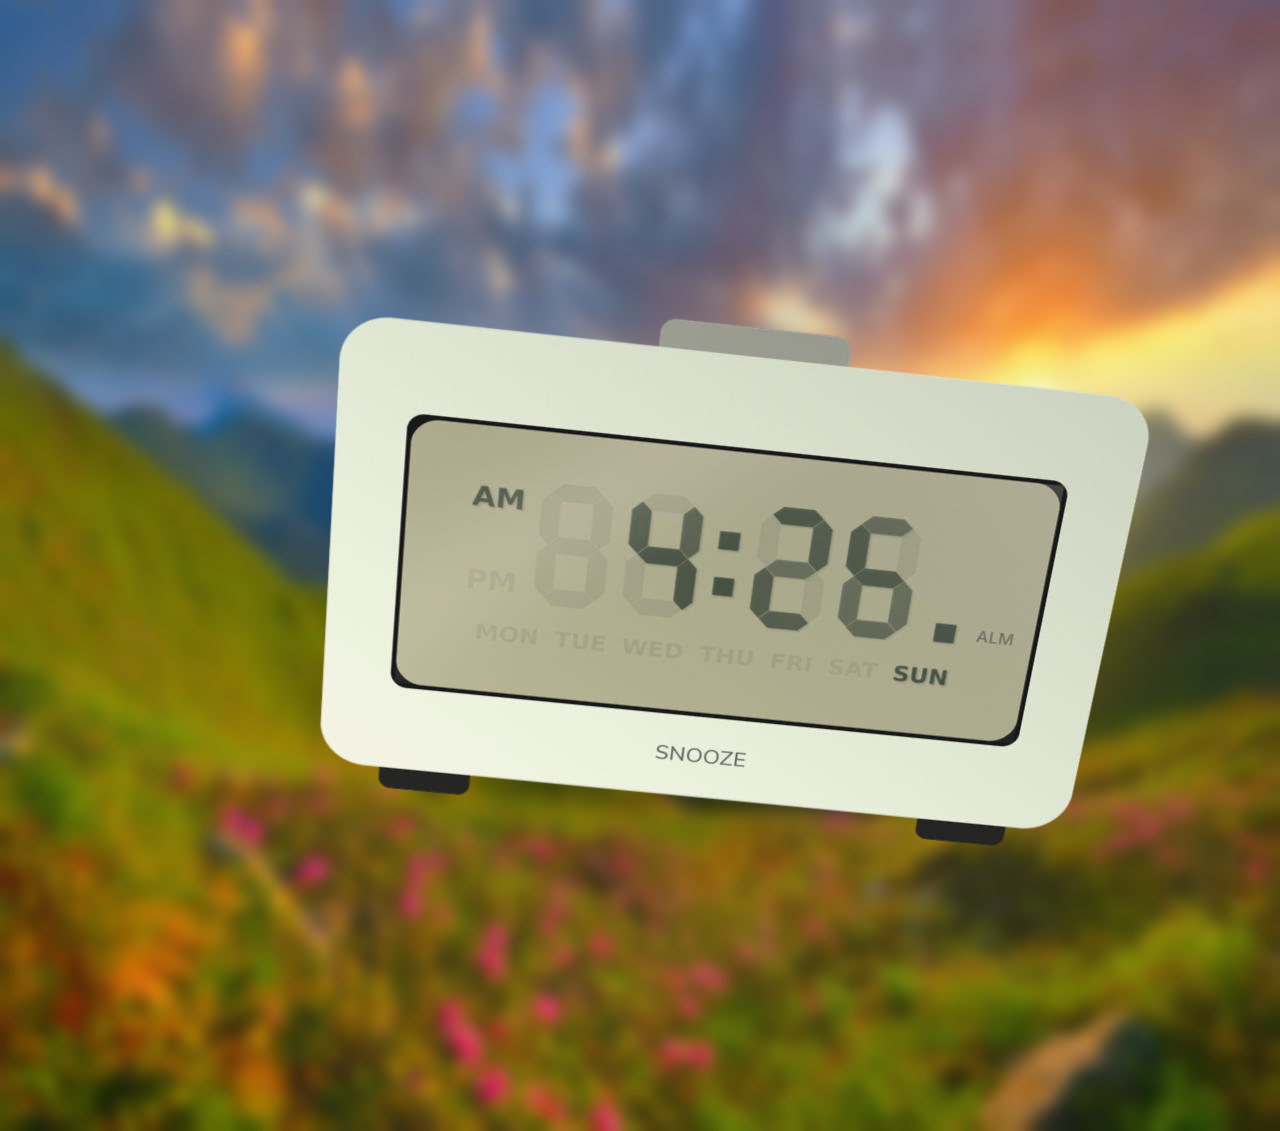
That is h=4 m=26
